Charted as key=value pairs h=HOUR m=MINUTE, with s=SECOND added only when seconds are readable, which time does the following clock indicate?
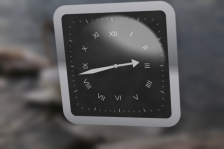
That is h=2 m=43
